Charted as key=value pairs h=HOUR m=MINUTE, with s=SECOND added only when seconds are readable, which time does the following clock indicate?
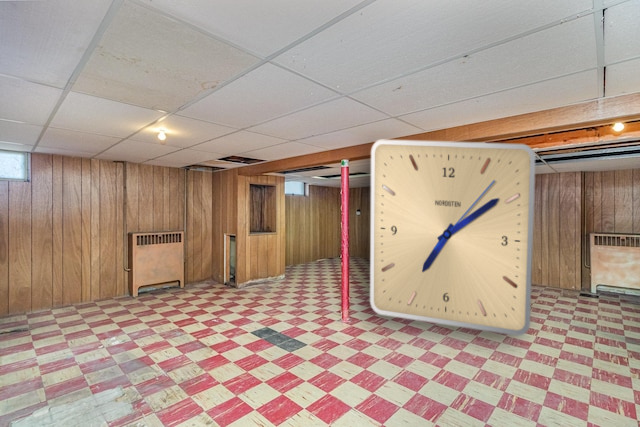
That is h=7 m=9 s=7
